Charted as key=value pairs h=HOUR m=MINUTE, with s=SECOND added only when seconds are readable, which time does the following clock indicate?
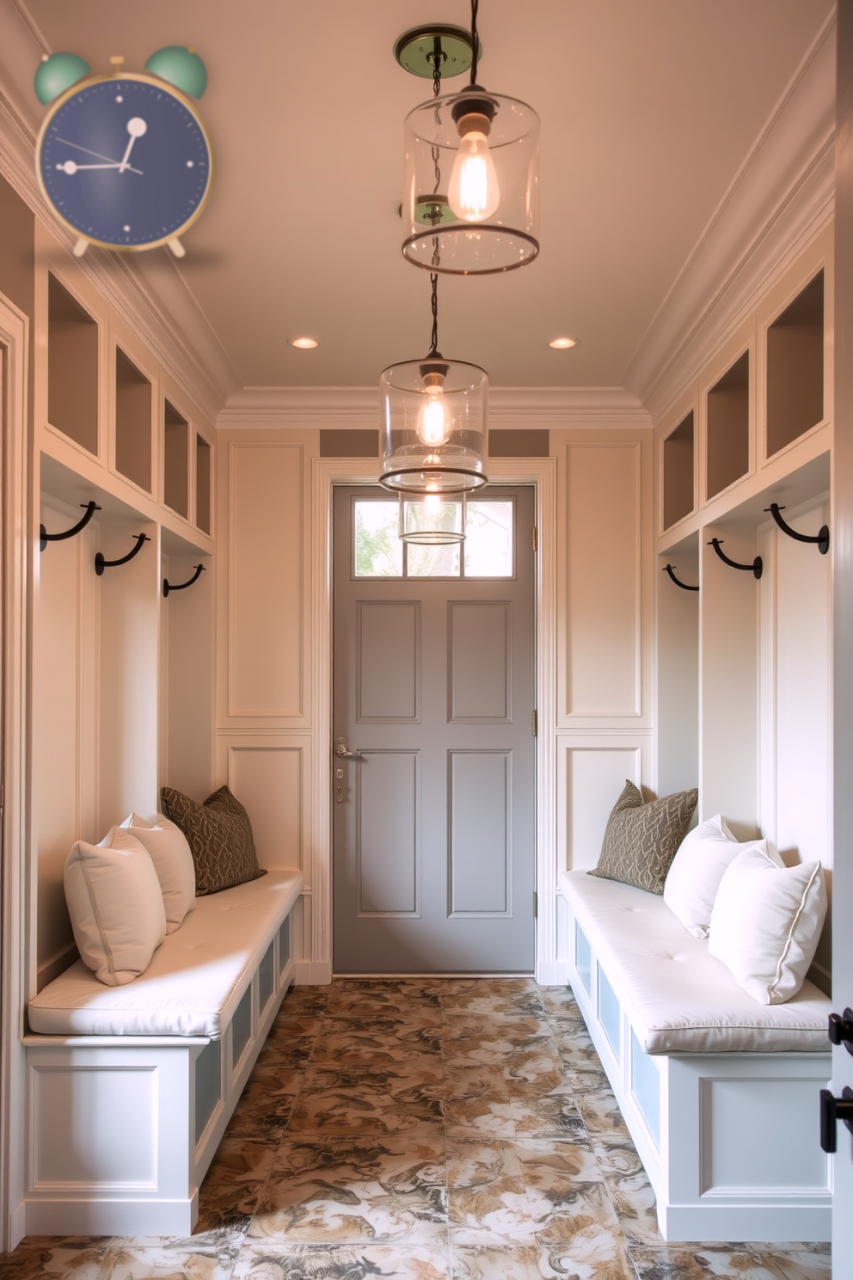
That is h=12 m=44 s=49
